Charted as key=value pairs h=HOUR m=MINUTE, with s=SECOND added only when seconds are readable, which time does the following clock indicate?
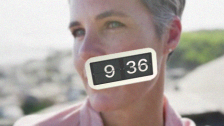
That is h=9 m=36
